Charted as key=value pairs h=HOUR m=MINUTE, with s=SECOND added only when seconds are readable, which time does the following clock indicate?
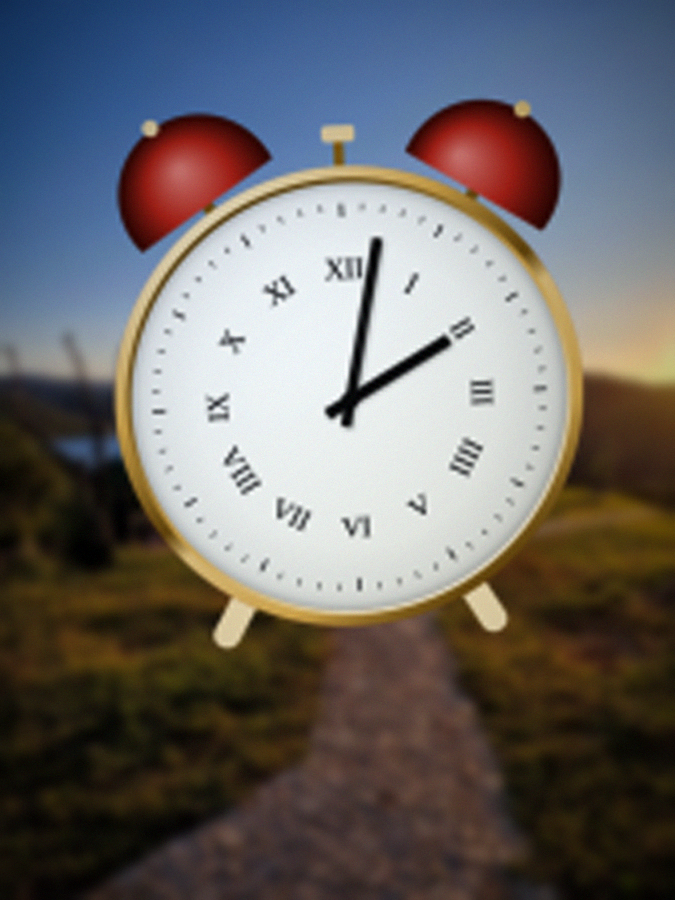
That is h=2 m=2
